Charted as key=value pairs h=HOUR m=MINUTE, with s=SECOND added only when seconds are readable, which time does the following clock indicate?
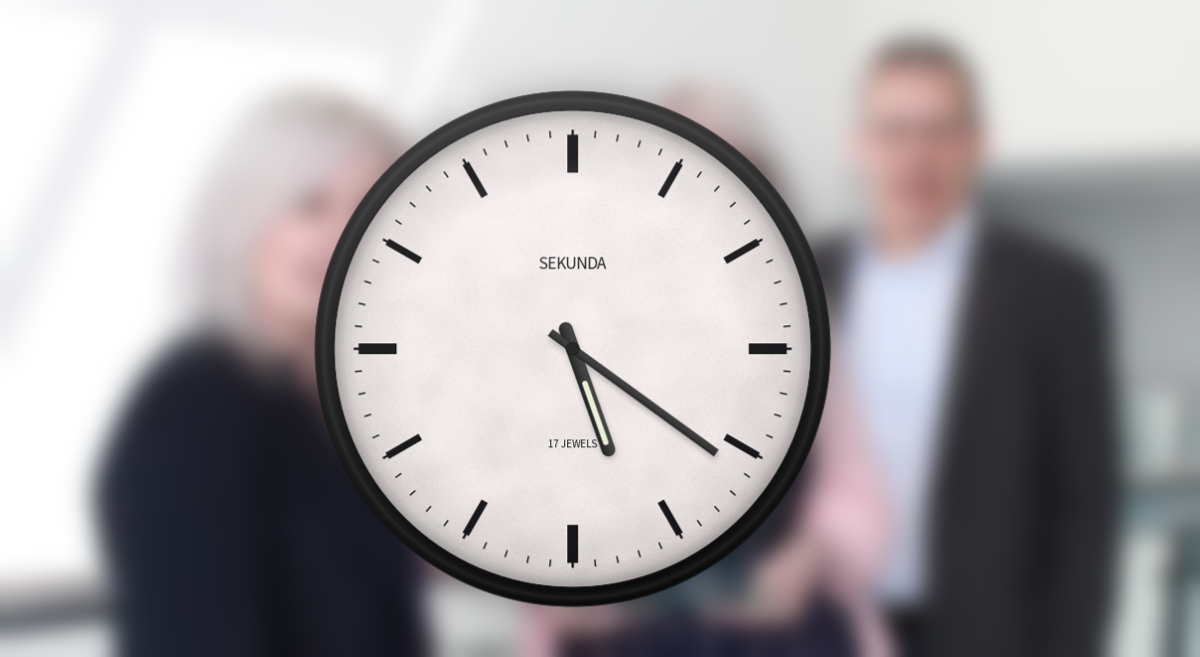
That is h=5 m=21
